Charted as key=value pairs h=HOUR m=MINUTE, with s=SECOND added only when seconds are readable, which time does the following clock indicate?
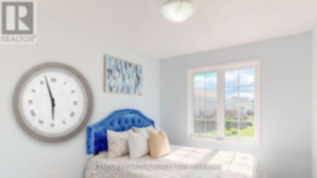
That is h=5 m=57
